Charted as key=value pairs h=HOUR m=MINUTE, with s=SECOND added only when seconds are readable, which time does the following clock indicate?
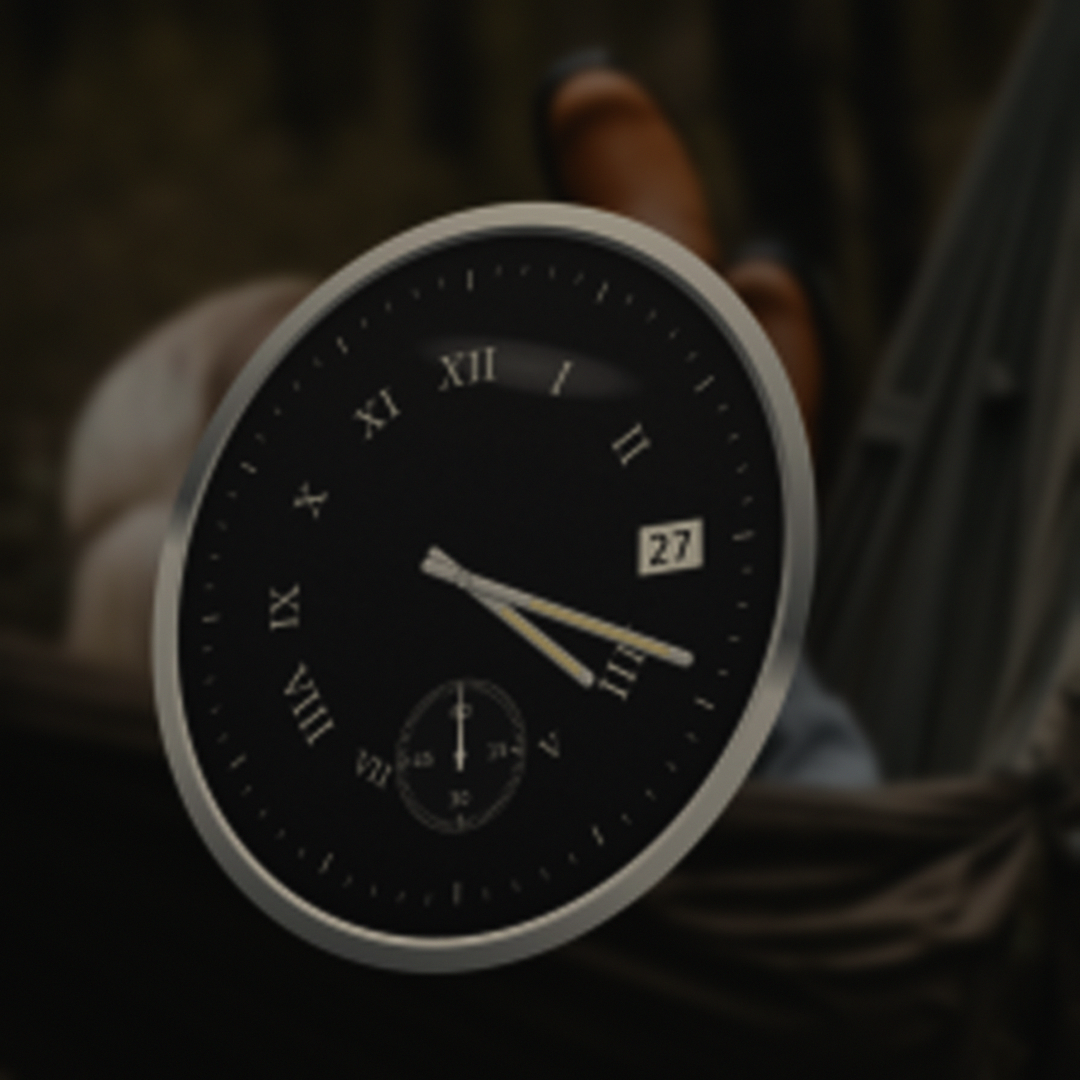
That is h=4 m=19
